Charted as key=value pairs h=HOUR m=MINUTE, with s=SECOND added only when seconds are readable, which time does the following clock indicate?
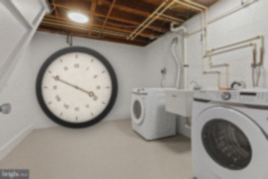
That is h=3 m=49
